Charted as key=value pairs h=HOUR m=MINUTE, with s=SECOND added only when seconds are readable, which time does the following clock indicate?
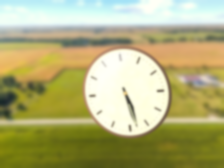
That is h=5 m=28
